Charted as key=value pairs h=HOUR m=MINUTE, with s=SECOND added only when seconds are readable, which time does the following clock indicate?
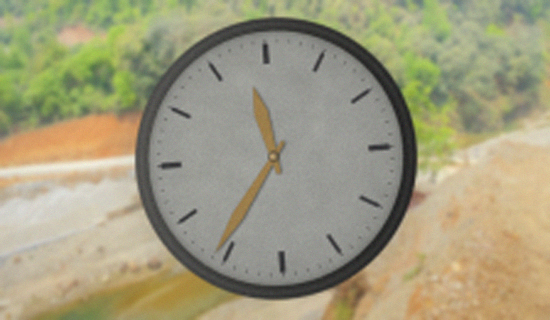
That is h=11 m=36
